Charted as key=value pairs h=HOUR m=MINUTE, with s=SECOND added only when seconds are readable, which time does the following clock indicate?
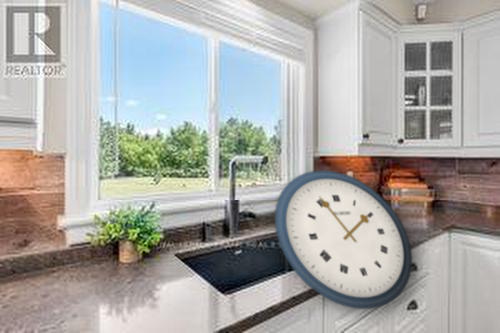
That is h=1 m=56
